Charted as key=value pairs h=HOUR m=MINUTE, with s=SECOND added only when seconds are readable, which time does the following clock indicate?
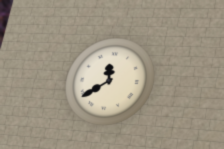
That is h=11 m=39
